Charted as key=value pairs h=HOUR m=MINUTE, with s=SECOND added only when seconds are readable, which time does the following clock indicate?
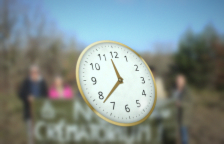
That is h=11 m=38
